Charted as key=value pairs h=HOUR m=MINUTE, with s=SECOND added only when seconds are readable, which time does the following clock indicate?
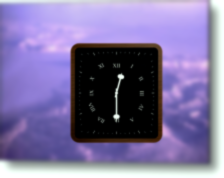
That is h=12 m=30
